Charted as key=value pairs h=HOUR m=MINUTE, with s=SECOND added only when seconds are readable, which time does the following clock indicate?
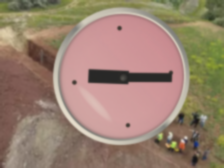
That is h=9 m=16
